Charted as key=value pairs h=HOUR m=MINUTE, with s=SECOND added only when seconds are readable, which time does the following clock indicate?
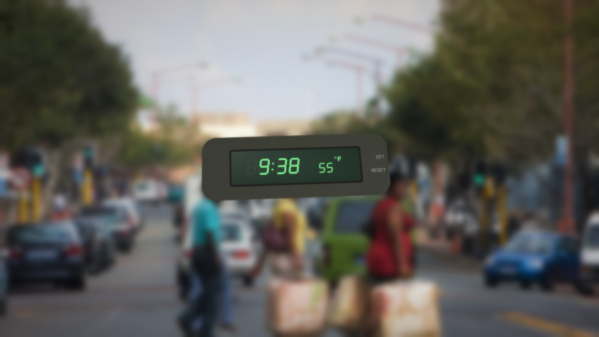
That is h=9 m=38
